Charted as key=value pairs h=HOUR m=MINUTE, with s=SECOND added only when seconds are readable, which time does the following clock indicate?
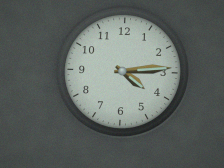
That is h=4 m=14
